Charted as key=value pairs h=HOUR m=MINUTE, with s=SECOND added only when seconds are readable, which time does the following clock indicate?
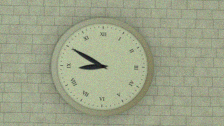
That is h=8 m=50
